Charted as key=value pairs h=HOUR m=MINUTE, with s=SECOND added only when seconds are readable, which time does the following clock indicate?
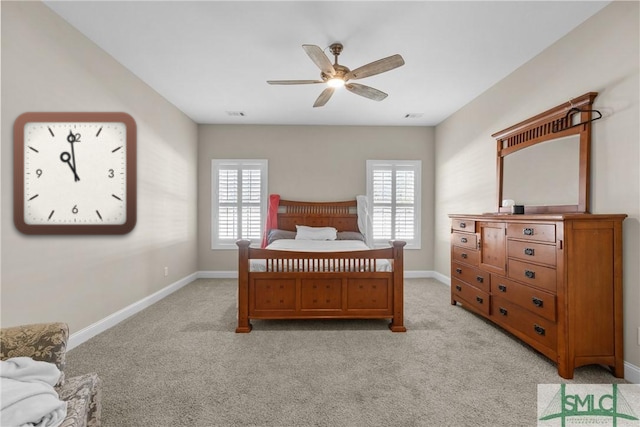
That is h=10 m=59
